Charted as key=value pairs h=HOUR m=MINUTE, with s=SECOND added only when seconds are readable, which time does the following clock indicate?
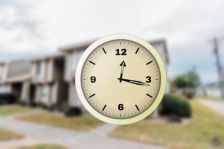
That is h=12 m=17
